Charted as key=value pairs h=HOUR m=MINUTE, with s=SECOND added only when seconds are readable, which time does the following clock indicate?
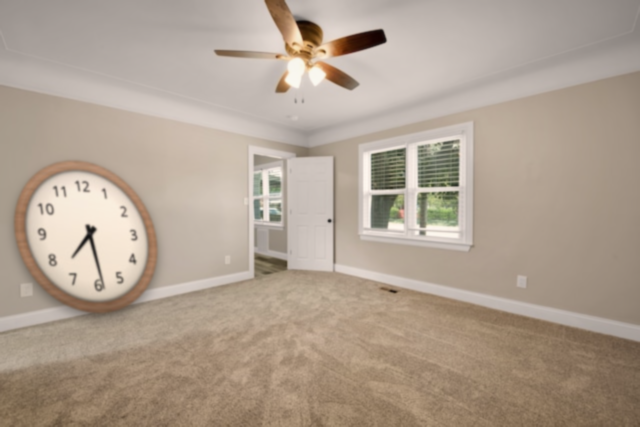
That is h=7 m=29
